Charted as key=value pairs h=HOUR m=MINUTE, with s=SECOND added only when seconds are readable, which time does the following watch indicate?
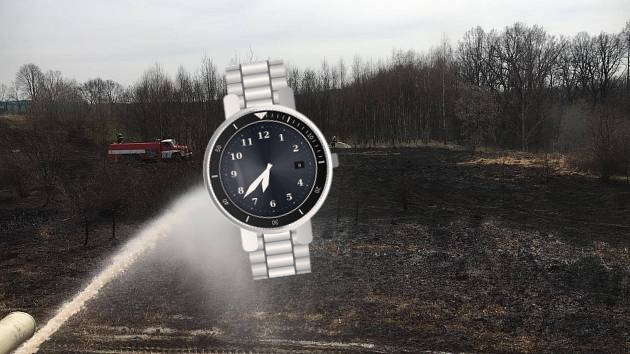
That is h=6 m=38
